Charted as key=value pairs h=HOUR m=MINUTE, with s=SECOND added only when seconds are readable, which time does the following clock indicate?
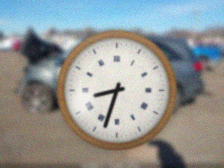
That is h=8 m=33
